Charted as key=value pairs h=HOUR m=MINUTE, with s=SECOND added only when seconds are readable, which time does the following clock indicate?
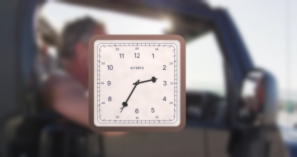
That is h=2 m=35
